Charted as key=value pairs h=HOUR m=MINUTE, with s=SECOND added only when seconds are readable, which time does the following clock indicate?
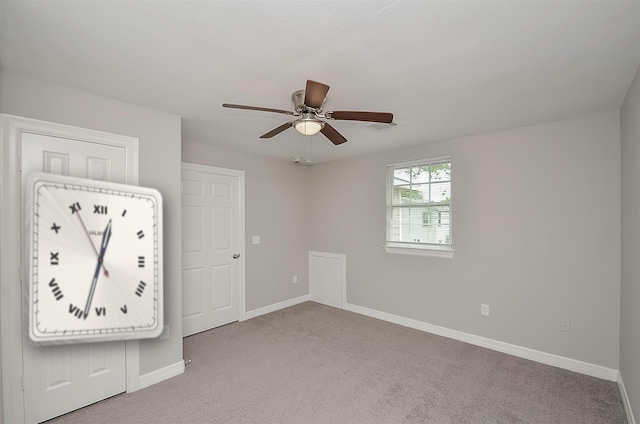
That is h=12 m=32 s=55
